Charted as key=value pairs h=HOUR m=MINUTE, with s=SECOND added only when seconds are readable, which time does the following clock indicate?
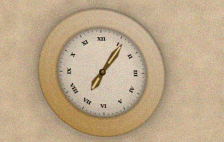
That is h=7 m=6
